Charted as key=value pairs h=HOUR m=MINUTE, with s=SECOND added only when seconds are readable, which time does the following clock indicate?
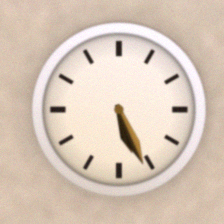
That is h=5 m=26
